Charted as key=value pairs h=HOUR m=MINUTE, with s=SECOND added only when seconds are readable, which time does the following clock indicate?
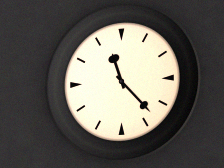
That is h=11 m=23
